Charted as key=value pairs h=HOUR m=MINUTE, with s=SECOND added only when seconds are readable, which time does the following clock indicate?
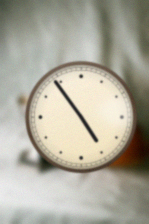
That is h=4 m=54
